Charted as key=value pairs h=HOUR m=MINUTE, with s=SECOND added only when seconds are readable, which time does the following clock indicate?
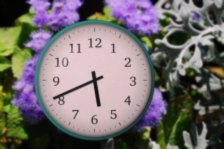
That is h=5 m=41
